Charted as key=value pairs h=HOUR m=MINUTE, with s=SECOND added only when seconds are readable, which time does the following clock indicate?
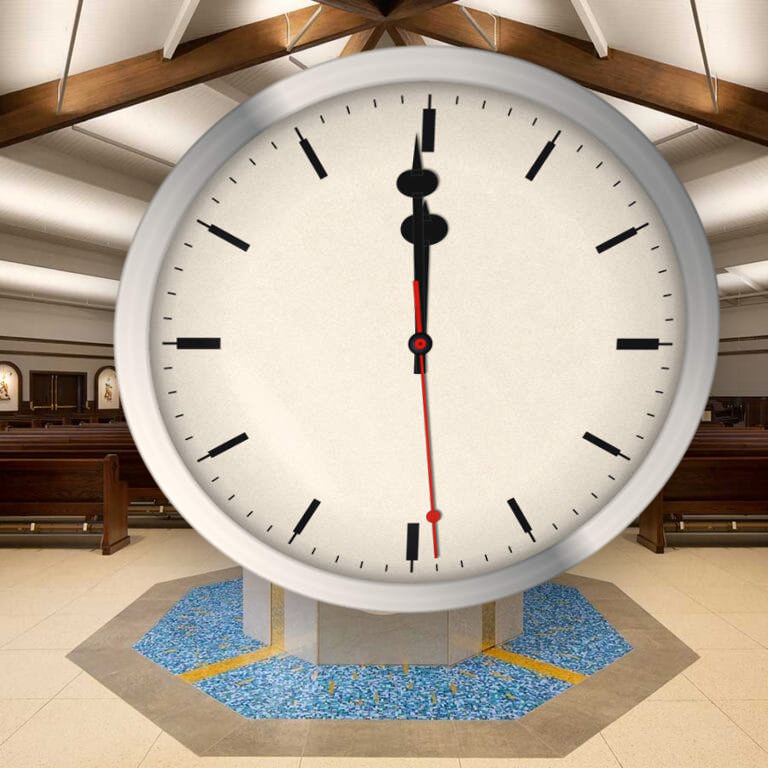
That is h=11 m=59 s=29
